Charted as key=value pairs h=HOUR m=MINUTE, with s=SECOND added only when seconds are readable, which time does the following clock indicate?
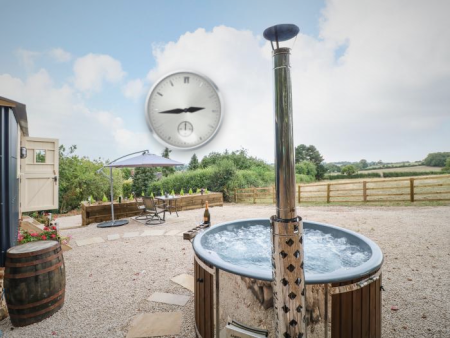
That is h=2 m=44
